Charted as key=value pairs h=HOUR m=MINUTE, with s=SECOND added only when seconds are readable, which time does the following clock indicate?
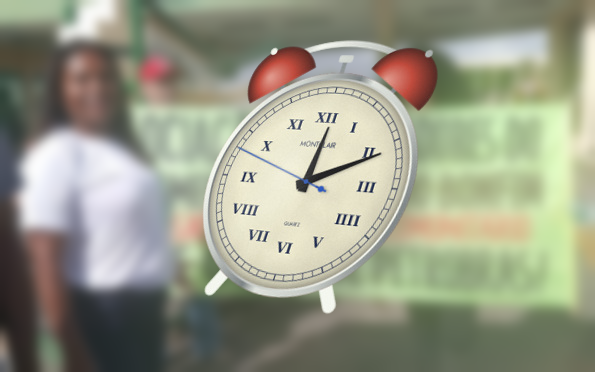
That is h=12 m=10 s=48
